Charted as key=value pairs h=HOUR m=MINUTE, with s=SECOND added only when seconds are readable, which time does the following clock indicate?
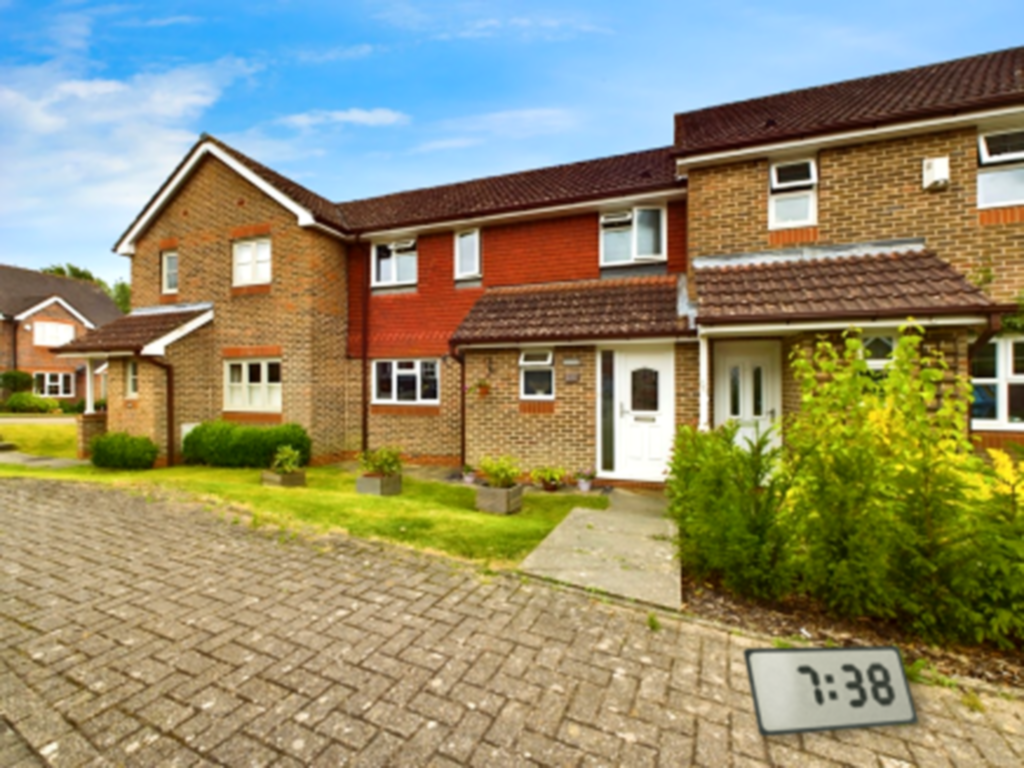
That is h=7 m=38
